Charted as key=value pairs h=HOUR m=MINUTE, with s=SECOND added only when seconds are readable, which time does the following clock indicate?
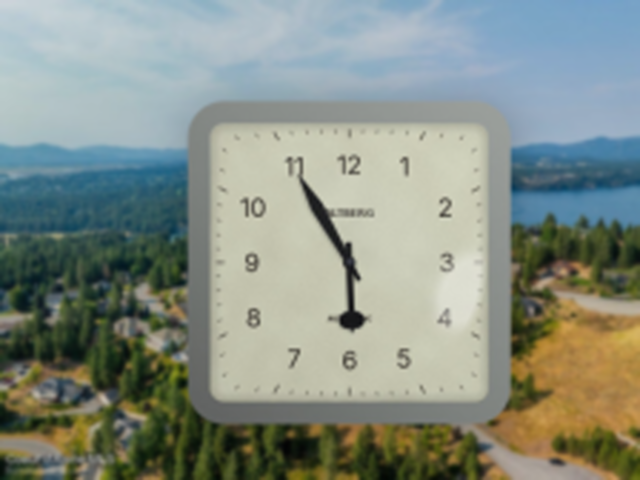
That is h=5 m=55
